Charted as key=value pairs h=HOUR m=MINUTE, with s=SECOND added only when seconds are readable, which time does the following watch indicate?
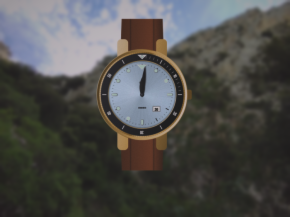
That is h=12 m=1
